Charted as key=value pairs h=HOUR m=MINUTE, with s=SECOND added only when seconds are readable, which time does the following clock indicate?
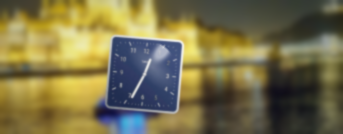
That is h=12 m=34
